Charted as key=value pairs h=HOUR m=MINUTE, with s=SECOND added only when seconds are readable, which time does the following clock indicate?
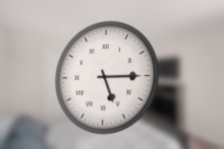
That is h=5 m=15
